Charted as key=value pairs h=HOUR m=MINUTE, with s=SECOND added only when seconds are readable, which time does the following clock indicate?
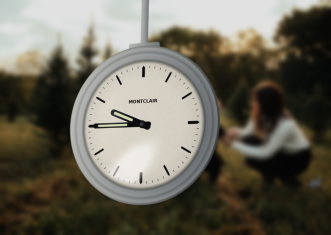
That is h=9 m=45
